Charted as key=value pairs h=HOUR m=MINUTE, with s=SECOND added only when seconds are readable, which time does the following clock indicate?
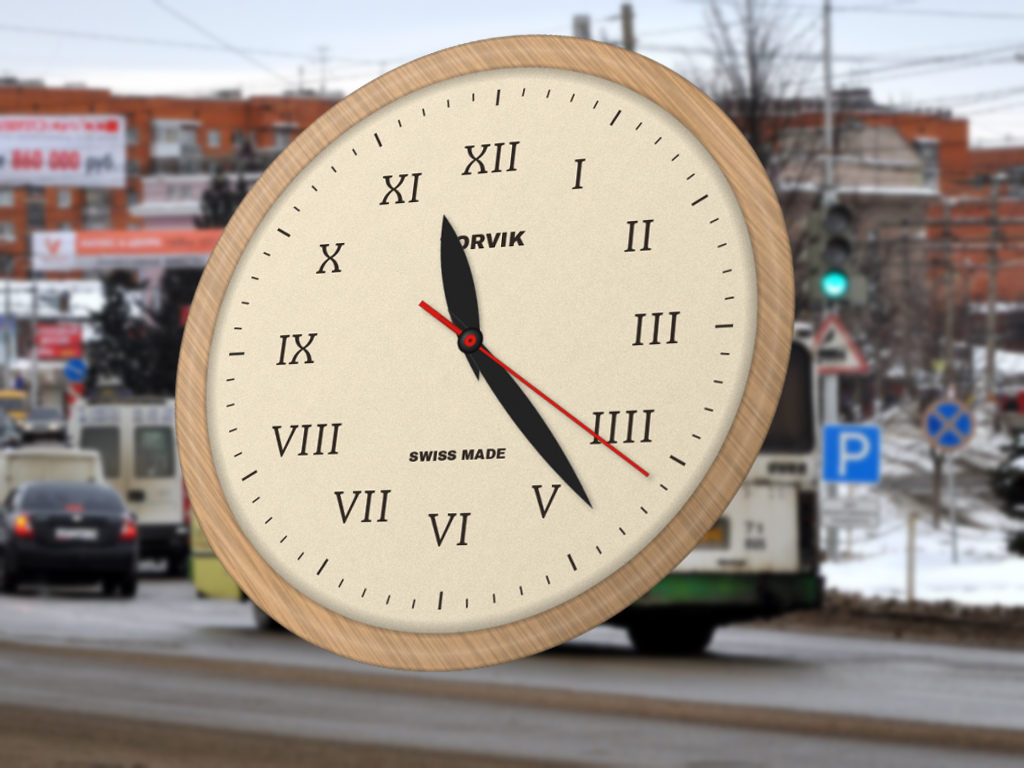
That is h=11 m=23 s=21
